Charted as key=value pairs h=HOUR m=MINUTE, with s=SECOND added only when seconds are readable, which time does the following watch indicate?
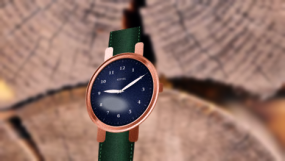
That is h=9 m=10
